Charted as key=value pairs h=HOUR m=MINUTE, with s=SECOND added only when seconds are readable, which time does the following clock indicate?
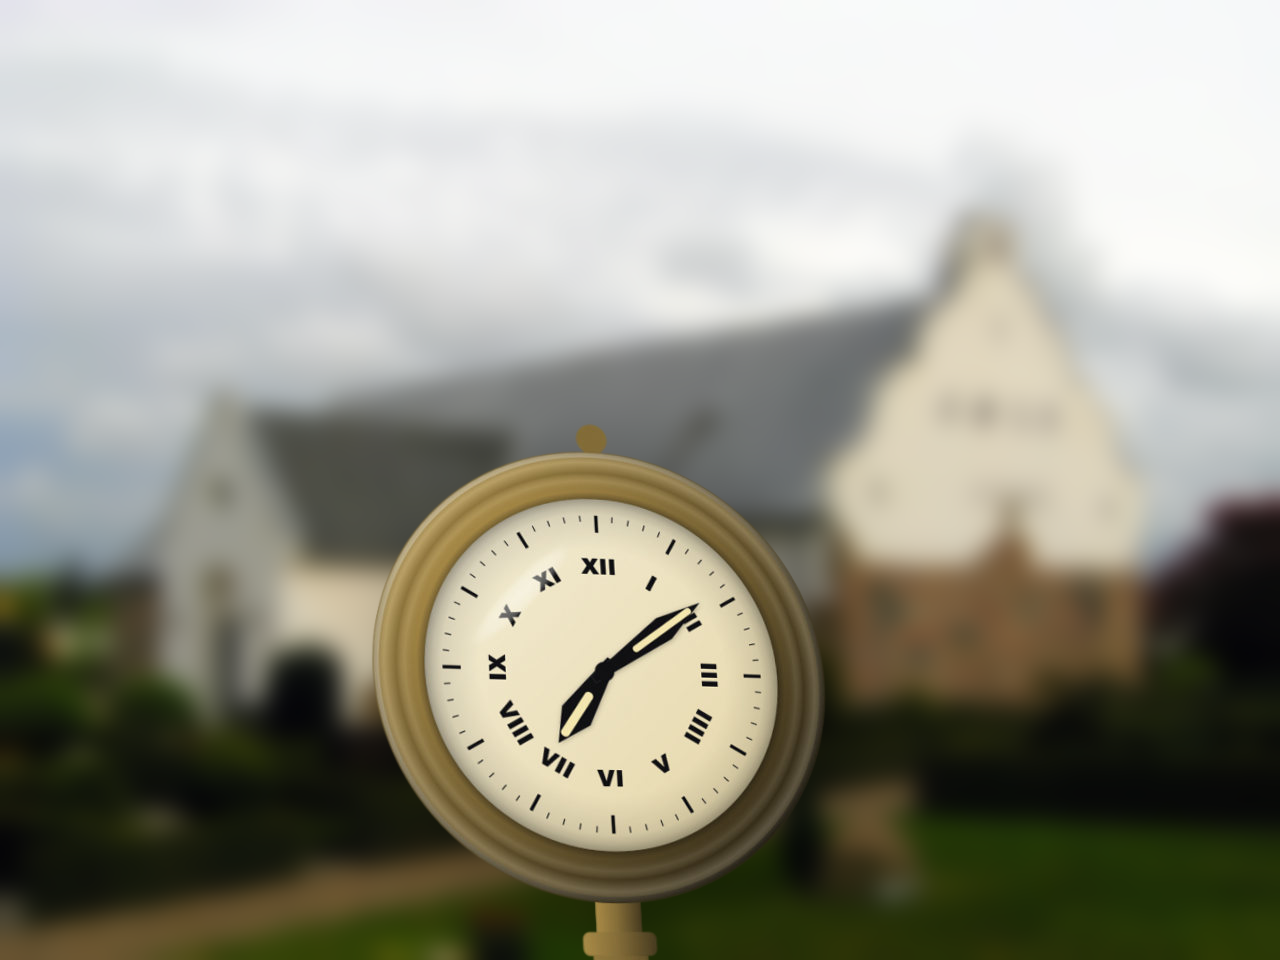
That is h=7 m=9
